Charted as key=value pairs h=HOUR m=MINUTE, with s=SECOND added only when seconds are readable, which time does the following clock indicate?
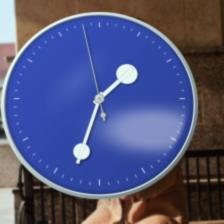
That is h=1 m=32 s=58
